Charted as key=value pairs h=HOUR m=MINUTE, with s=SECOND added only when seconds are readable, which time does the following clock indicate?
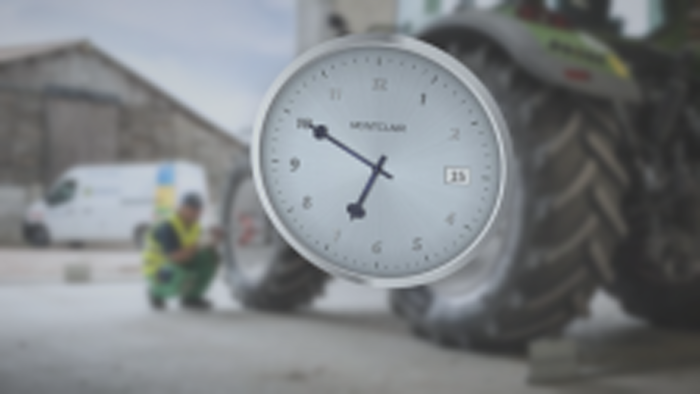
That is h=6 m=50
